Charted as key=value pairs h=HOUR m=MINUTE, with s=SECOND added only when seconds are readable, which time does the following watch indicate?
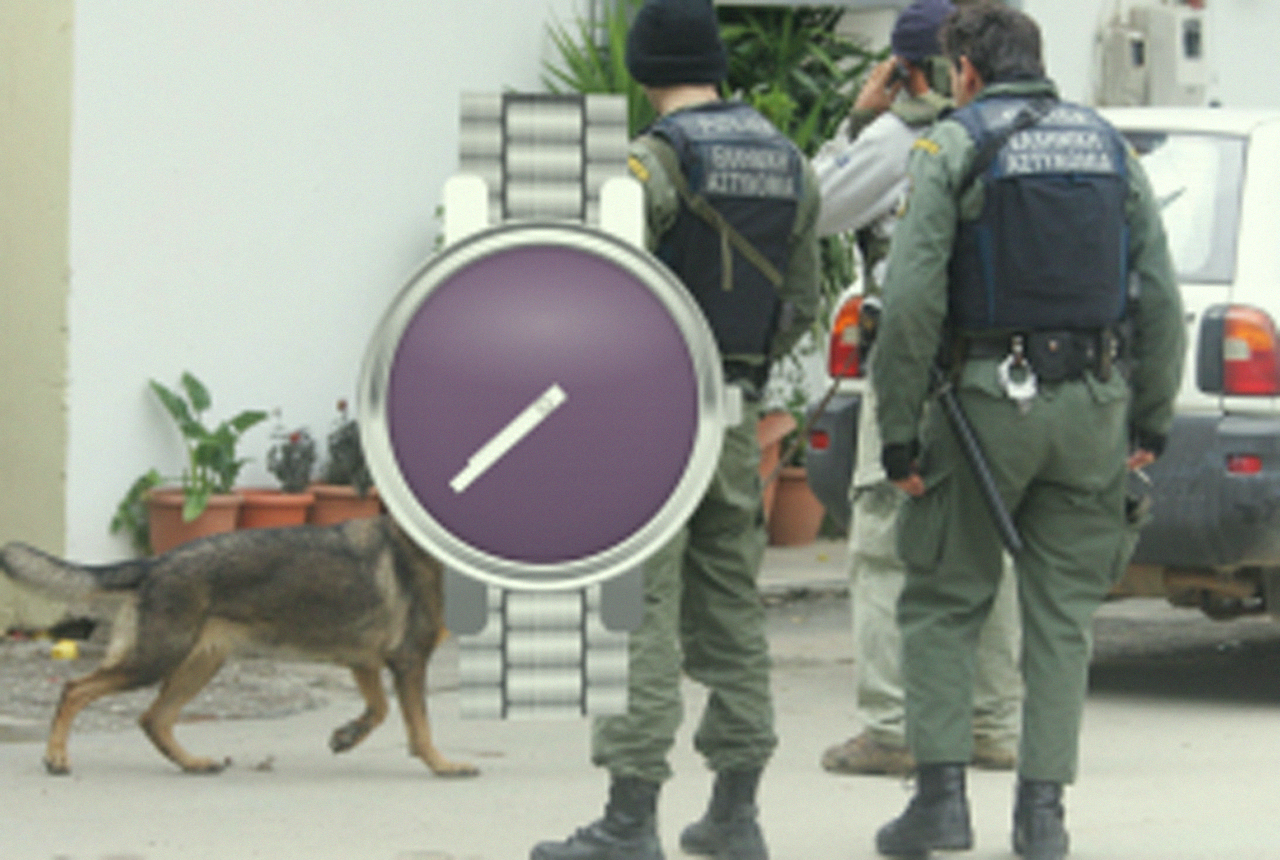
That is h=7 m=38
